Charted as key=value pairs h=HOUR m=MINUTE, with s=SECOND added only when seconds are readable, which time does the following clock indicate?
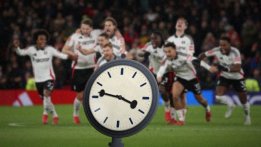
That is h=3 m=47
